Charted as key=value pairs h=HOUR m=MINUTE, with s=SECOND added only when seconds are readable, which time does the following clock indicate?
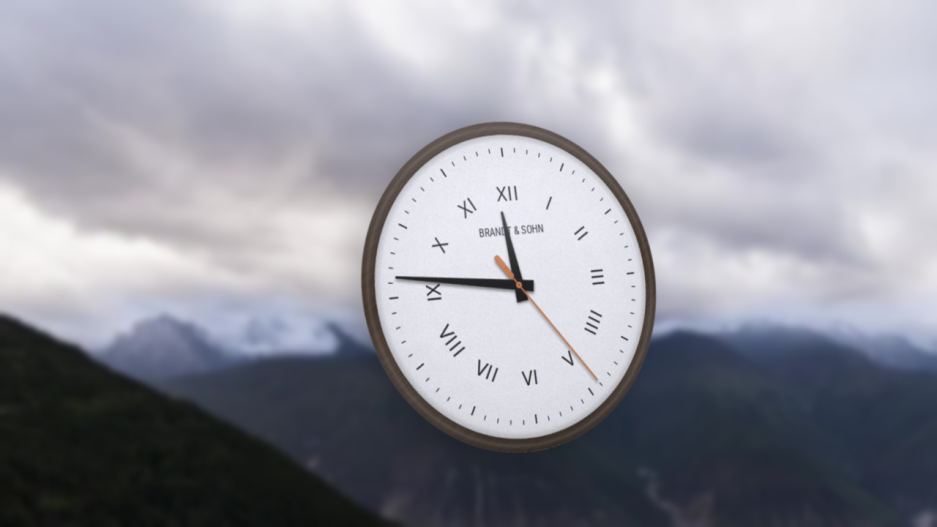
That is h=11 m=46 s=24
